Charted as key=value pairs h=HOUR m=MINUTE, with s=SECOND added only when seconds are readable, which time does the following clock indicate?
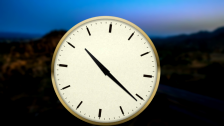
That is h=10 m=21
